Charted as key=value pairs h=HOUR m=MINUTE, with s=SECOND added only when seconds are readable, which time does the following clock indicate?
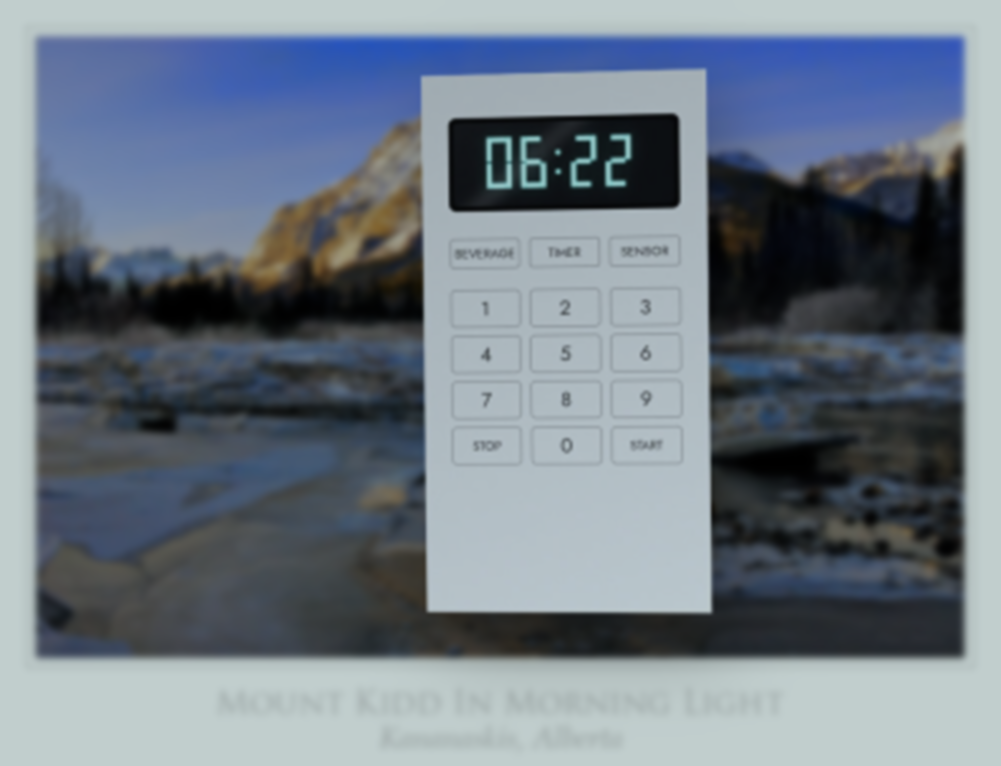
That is h=6 m=22
